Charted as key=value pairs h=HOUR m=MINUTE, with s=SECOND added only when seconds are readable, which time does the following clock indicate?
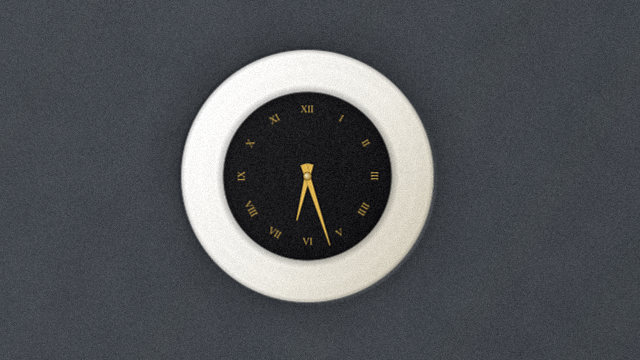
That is h=6 m=27
